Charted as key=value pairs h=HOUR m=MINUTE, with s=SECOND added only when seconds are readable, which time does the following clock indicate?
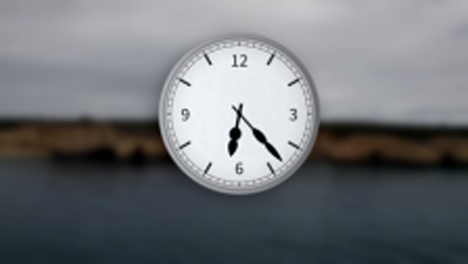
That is h=6 m=23
